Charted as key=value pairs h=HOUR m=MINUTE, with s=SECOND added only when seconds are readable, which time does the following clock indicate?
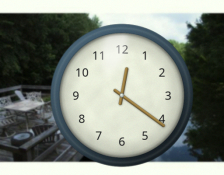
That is h=12 m=21
